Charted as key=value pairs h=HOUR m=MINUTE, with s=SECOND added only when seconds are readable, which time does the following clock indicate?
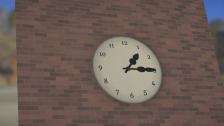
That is h=1 m=15
